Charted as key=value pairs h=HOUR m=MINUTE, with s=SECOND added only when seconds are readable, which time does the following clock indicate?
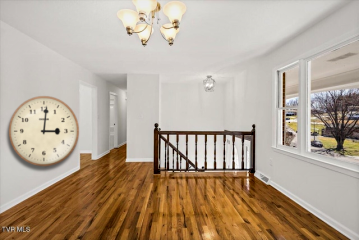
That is h=3 m=1
